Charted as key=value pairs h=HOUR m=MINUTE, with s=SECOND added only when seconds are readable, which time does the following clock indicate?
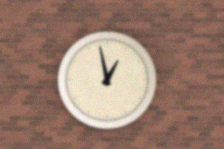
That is h=12 m=58
